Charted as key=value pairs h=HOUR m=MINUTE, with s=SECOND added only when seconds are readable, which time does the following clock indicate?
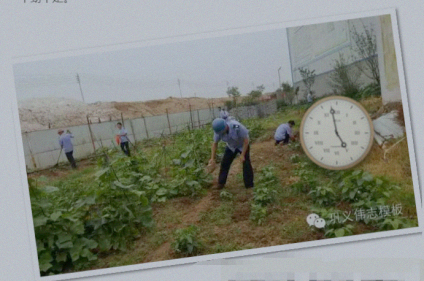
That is h=4 m=58
